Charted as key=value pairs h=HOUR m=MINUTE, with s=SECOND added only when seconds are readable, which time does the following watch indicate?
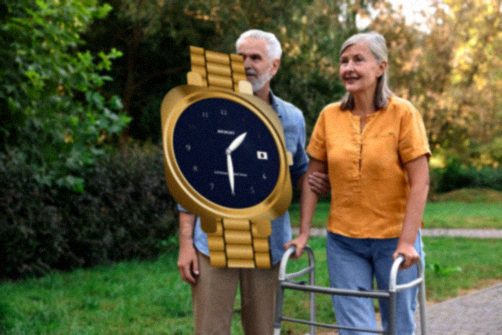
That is h=1 m=30
